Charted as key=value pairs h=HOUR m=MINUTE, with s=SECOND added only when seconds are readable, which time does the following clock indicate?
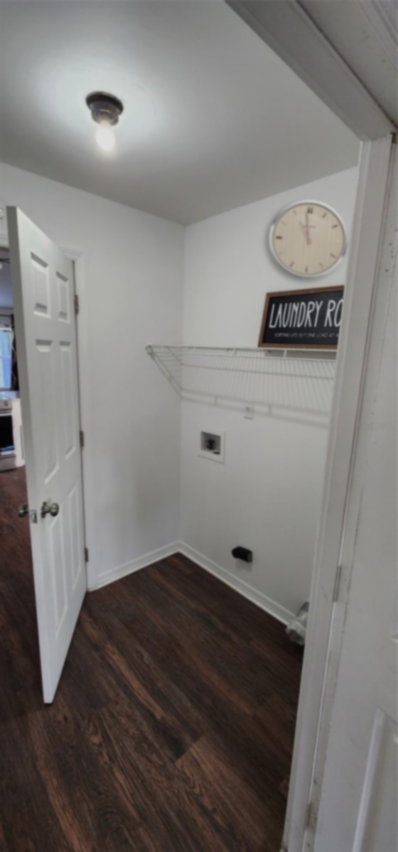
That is h=10 m=59
